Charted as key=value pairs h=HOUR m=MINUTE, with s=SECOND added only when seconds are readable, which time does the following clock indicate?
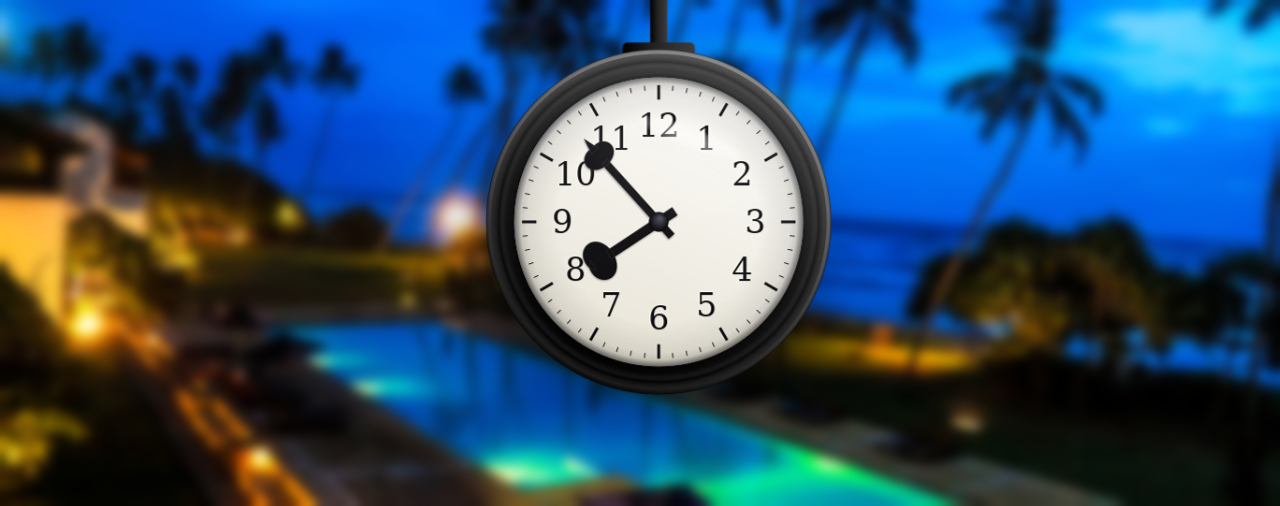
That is h=7 m=53
